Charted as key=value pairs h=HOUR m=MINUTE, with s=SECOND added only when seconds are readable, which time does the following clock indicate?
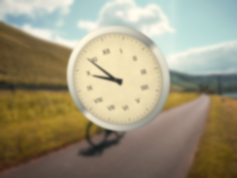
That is h=9 m=54
